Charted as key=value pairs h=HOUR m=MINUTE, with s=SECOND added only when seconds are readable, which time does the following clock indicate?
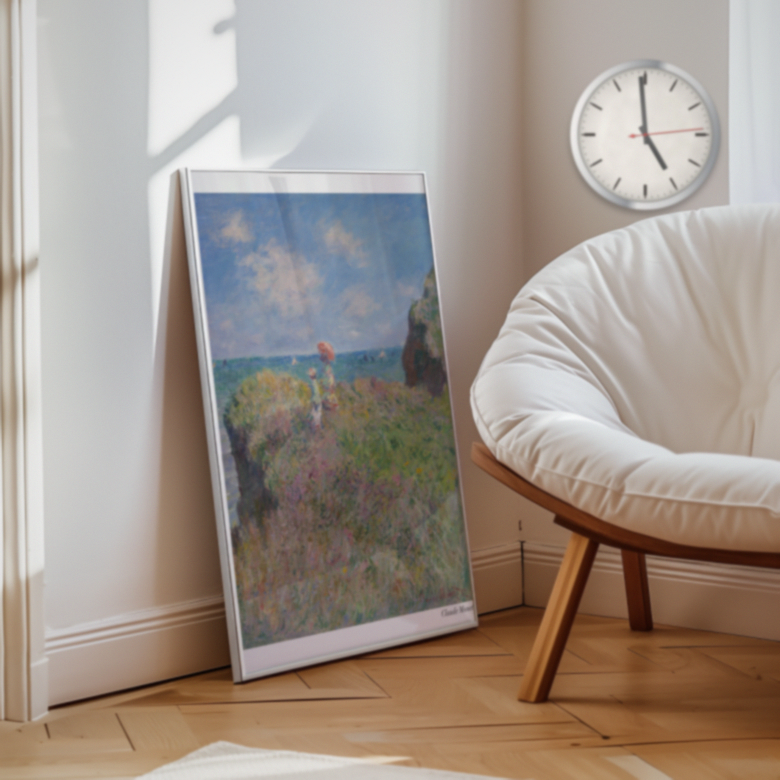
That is h=4 m=59 s=14
